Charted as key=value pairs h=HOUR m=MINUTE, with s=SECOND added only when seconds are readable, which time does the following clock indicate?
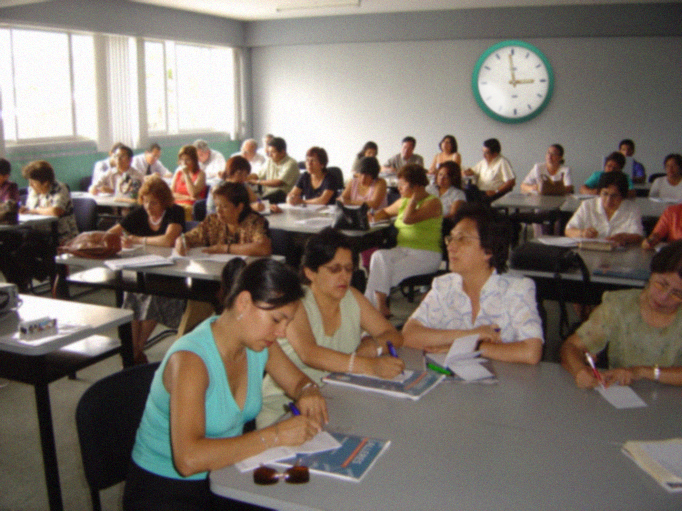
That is h=2 m=59
